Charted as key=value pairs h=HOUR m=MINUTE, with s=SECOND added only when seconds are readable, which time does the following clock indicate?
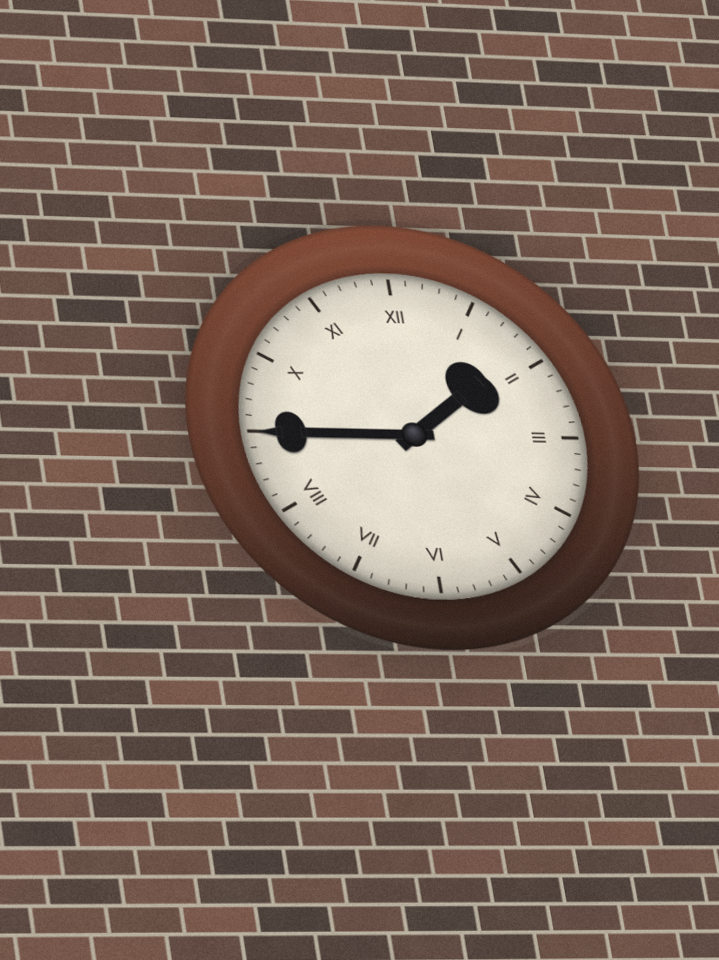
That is h=1 m=45
